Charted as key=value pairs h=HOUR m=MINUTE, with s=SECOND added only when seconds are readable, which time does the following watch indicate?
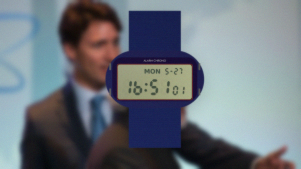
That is h=16 m=51 s=1
